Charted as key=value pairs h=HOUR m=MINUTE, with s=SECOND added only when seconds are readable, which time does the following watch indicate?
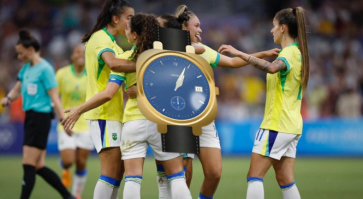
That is h=1 m=4
